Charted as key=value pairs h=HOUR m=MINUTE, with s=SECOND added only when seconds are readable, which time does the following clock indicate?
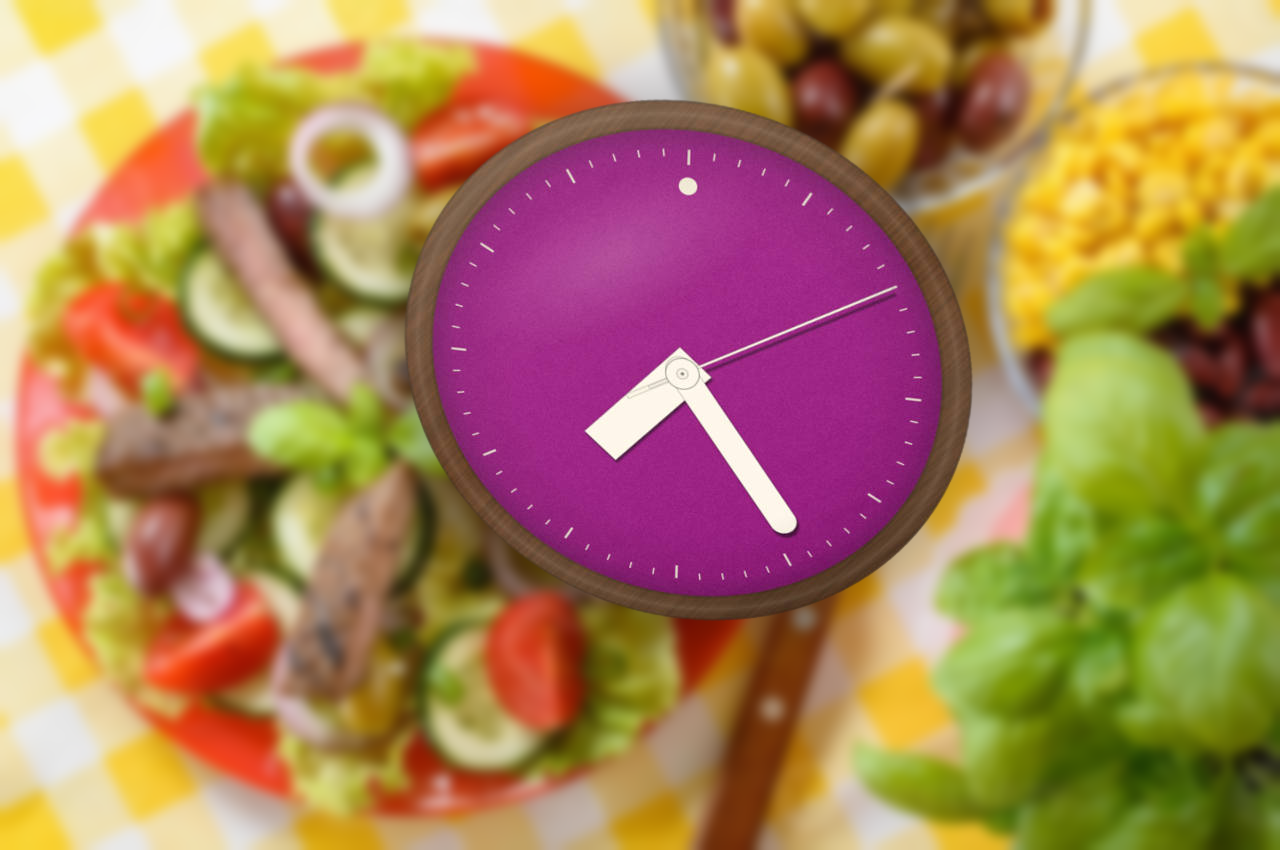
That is h=7 m=24 s=10
